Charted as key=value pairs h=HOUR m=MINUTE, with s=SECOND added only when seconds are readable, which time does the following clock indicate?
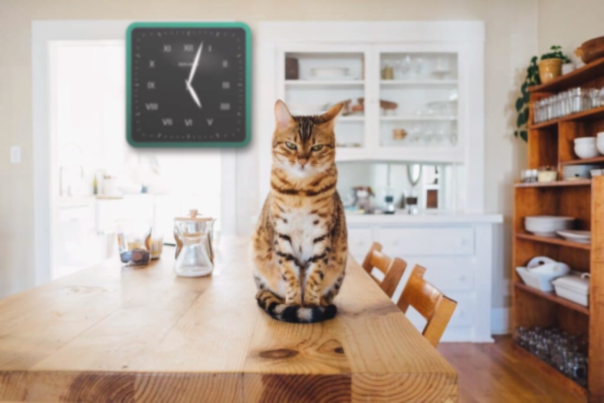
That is h=5 m=3
